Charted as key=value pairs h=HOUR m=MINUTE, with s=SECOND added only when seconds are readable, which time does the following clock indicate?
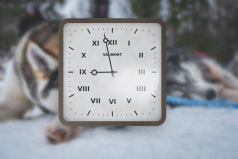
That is h=8 m=58
